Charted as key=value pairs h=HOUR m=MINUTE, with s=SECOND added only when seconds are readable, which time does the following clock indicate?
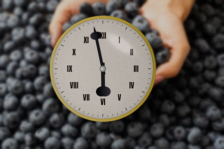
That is h=5 m=58
